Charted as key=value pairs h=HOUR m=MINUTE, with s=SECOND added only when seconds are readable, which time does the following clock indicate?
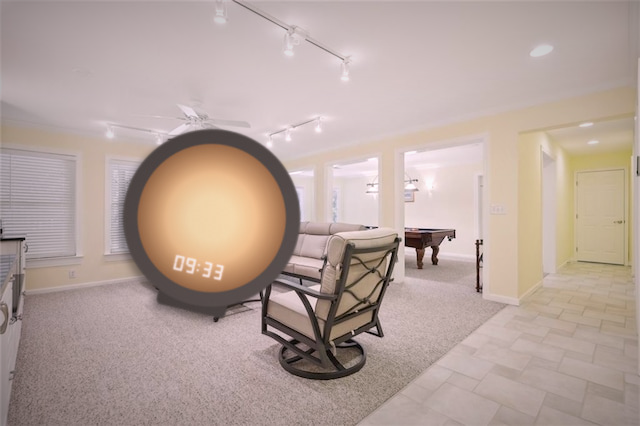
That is h=9 m=33
